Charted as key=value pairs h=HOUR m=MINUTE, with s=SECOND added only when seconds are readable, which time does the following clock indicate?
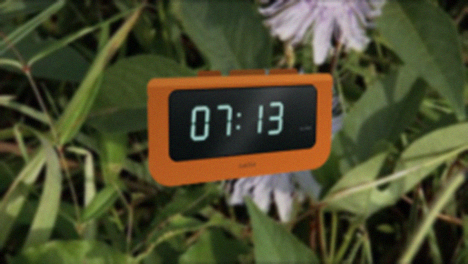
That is h=7 m=13
